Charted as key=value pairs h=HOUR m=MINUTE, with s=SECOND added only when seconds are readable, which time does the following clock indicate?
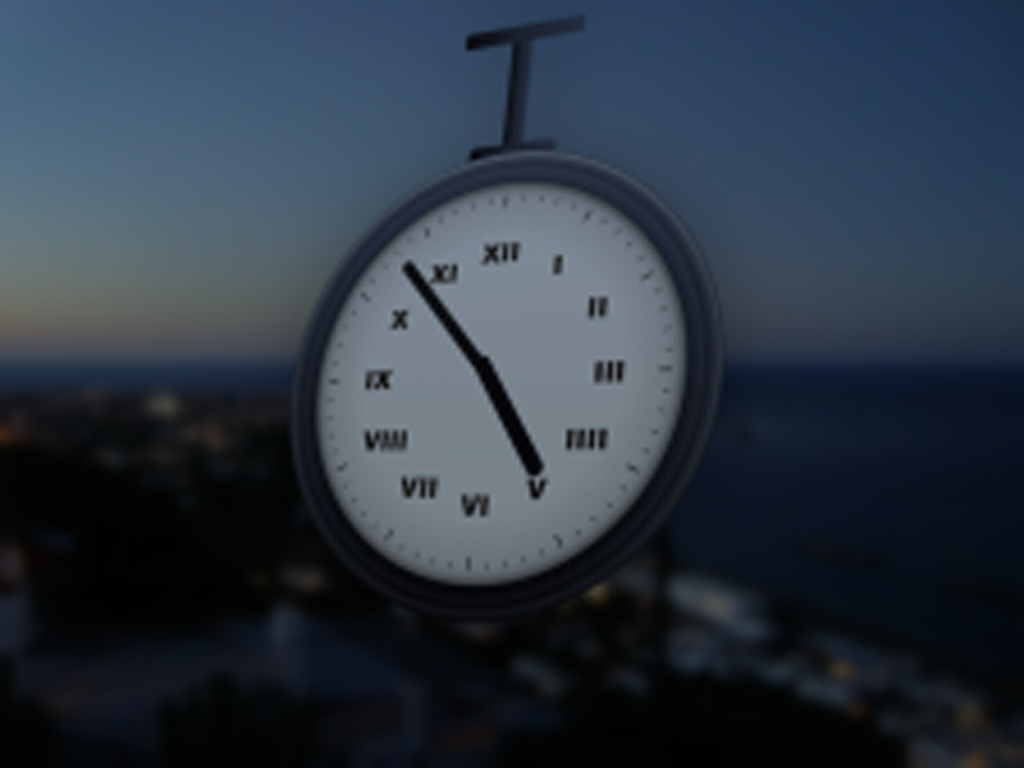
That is h=4 m=53
